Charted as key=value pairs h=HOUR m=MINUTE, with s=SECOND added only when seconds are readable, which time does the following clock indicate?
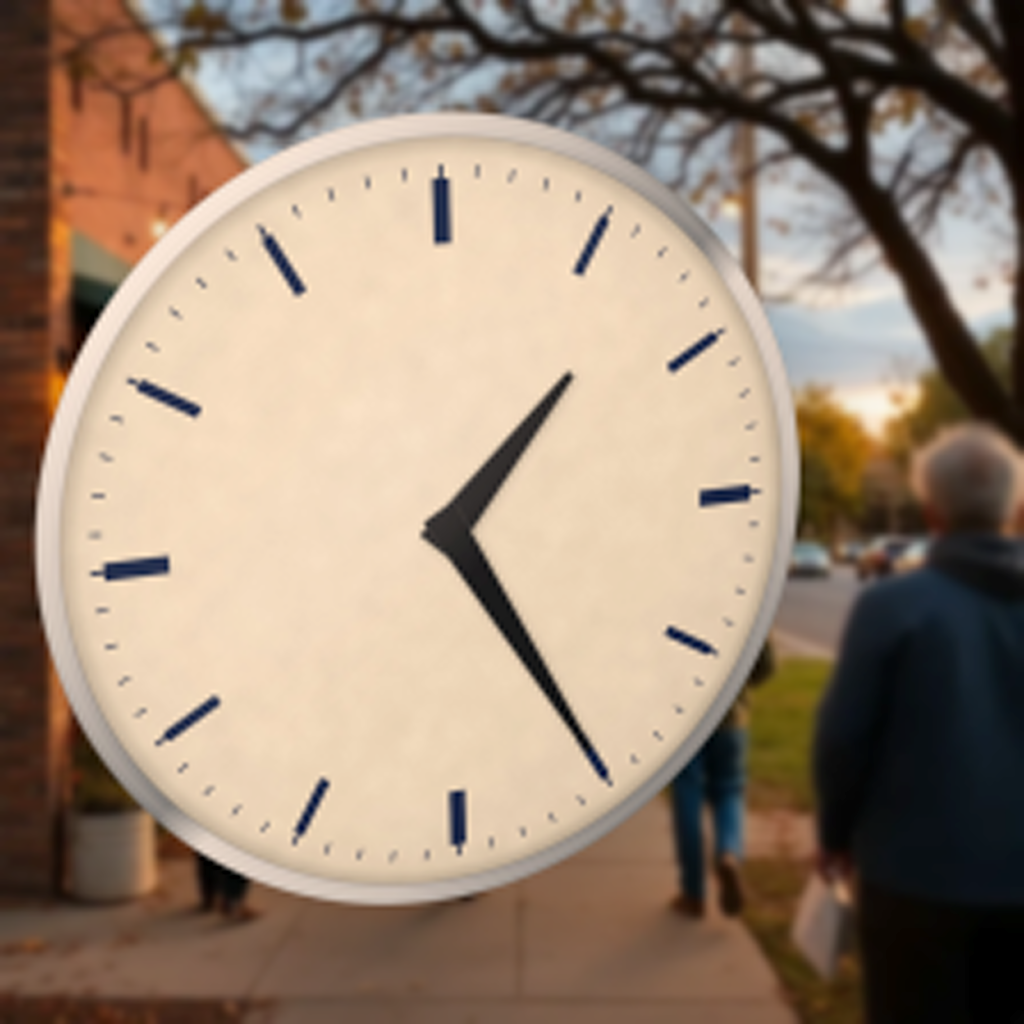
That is h=1 m=25
